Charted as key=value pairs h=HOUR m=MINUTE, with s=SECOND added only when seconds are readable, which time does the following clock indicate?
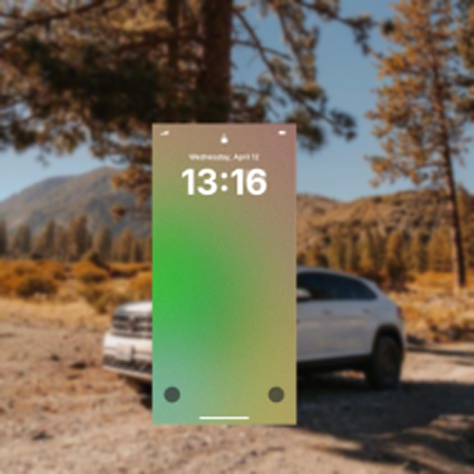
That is h=13 m=16
